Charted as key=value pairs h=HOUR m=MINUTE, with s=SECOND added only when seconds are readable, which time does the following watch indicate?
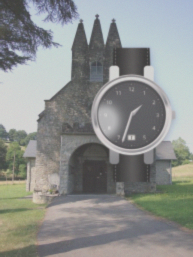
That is h=1 m=33
